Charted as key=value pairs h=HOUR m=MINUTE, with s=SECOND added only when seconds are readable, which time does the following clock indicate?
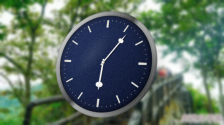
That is h=6 m=6
